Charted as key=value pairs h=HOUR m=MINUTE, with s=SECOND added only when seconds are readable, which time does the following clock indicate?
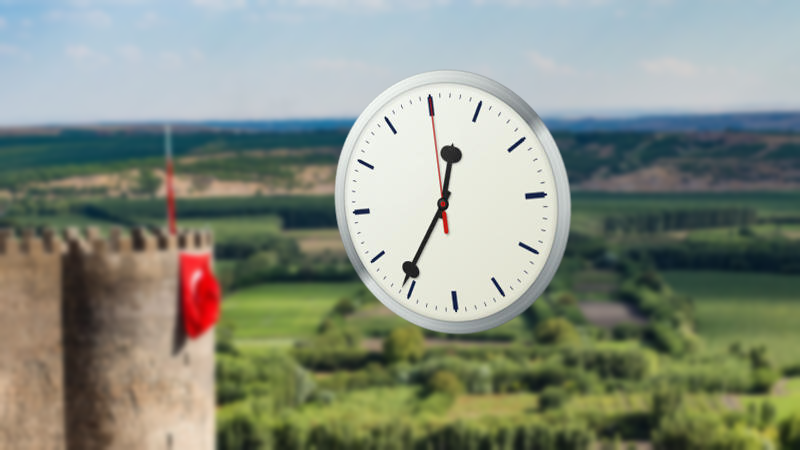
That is h=12 m=36 s=0
